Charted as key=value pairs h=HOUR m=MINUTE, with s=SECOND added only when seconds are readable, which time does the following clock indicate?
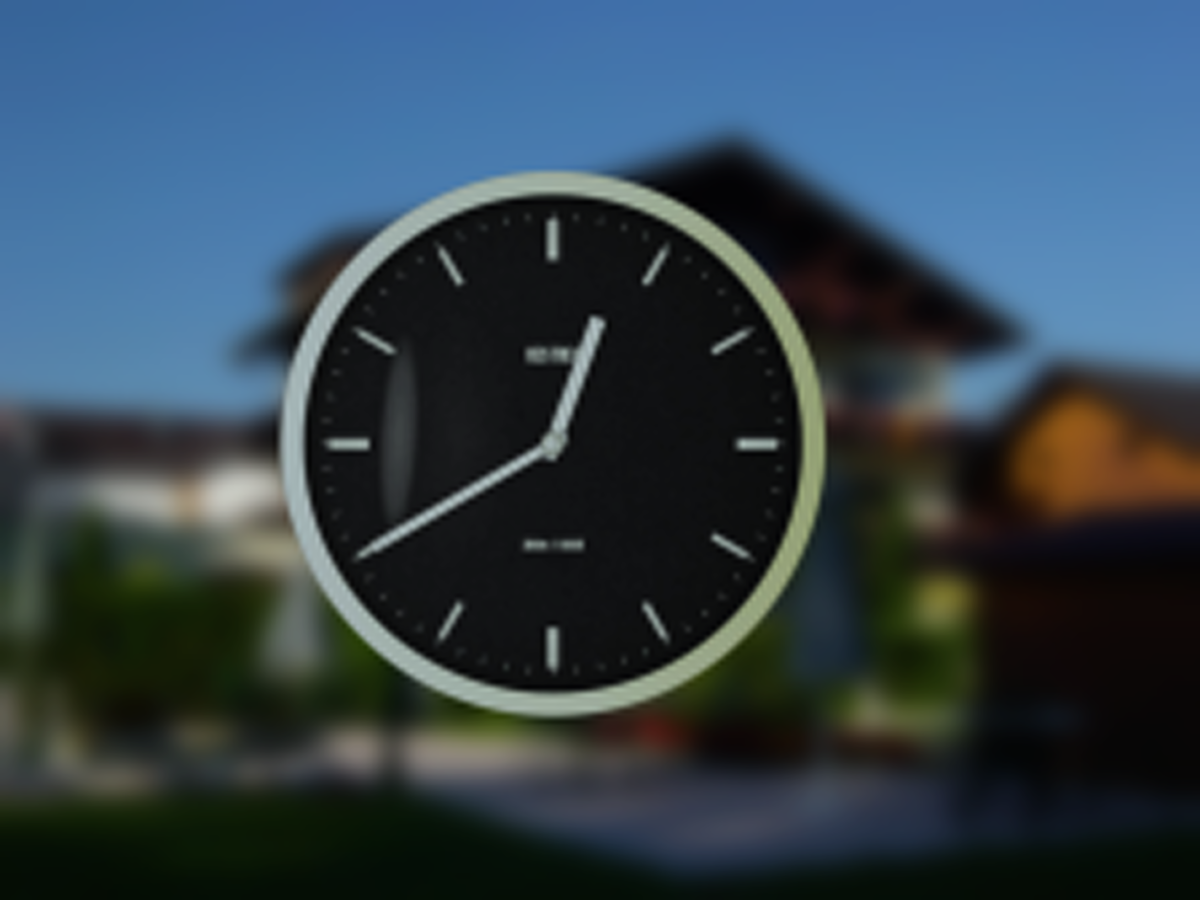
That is h=12 m=40
